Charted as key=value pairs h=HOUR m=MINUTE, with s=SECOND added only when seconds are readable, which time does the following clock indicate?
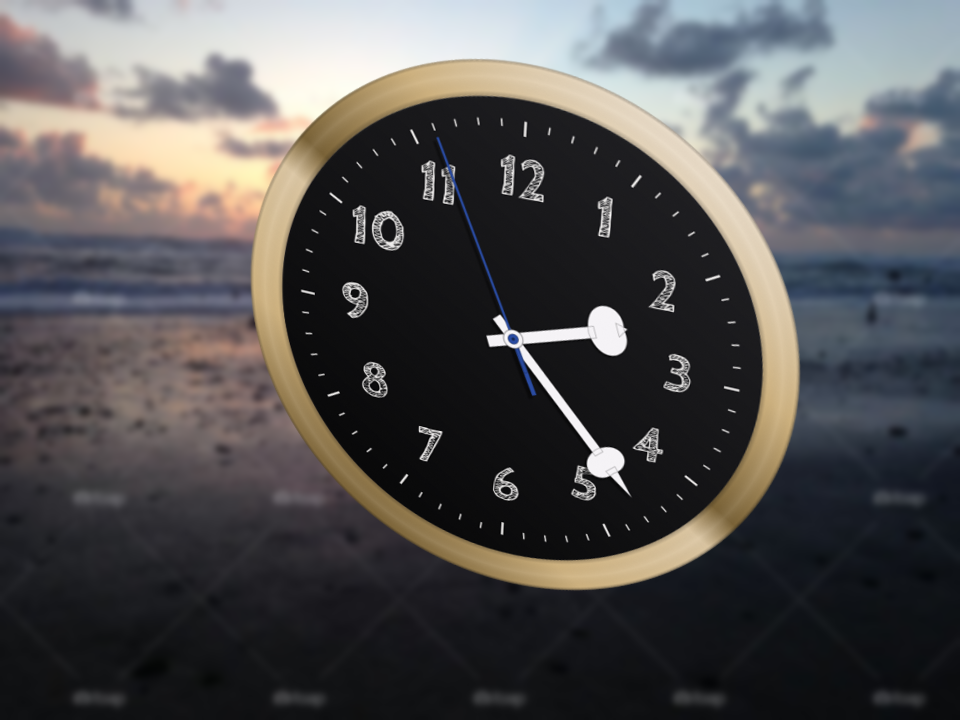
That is h=2 m=22 s=56
